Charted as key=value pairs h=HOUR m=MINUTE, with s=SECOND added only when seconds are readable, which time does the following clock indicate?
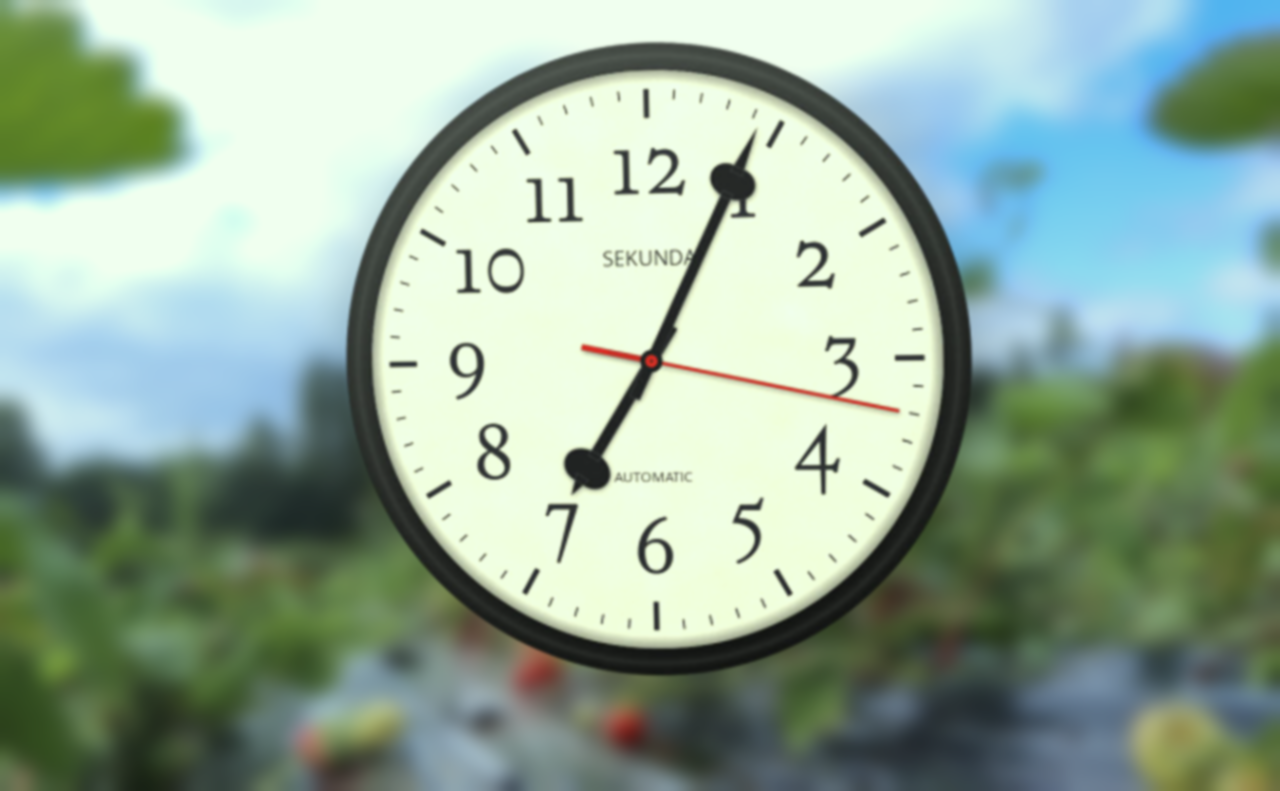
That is h=7 m=4 s=17
